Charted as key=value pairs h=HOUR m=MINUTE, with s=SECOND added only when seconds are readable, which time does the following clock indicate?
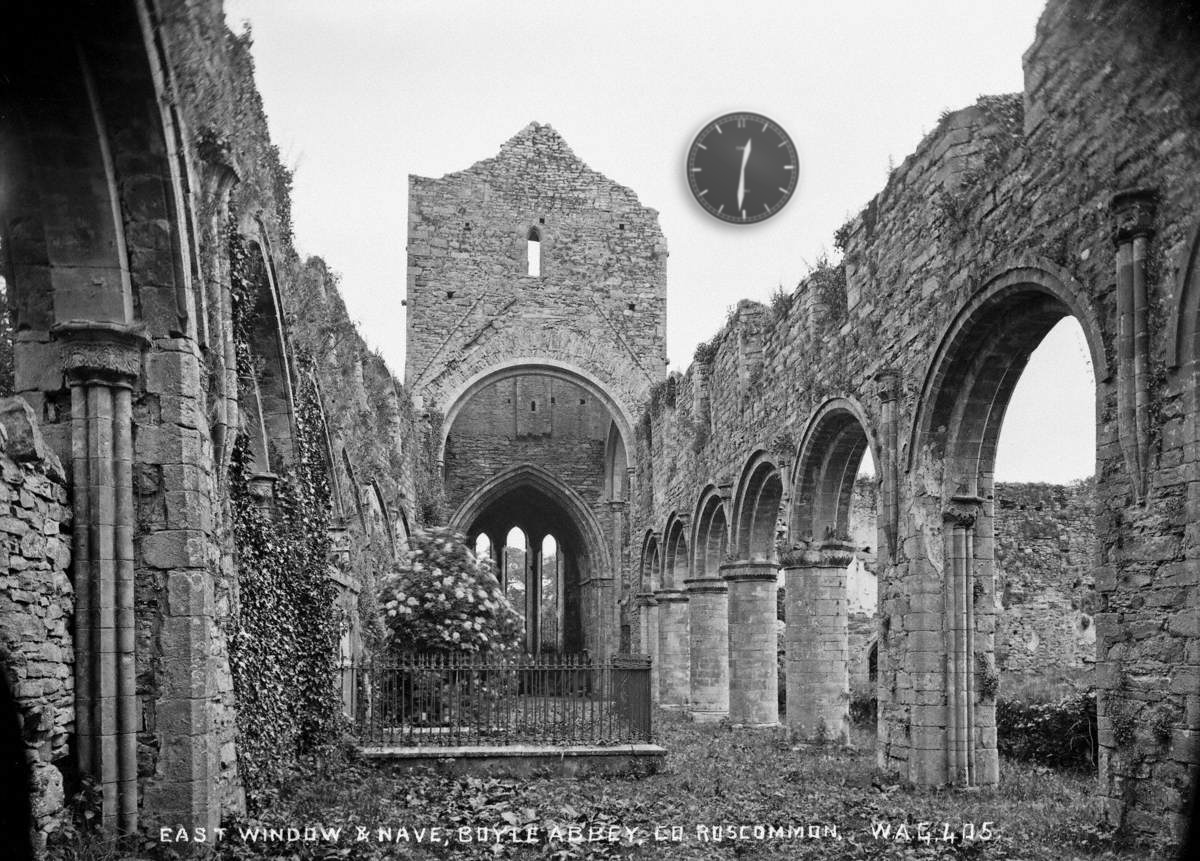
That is h=12 m=31
